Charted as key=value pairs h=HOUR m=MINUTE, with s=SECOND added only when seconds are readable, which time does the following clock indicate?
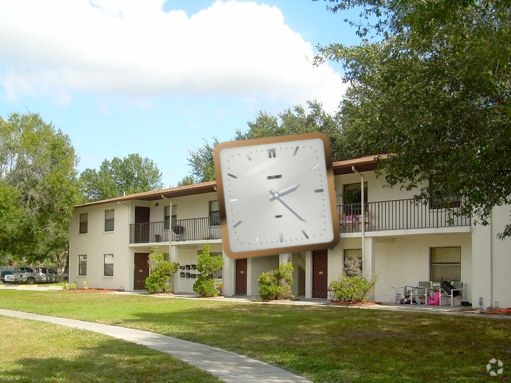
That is h=2 m=23
